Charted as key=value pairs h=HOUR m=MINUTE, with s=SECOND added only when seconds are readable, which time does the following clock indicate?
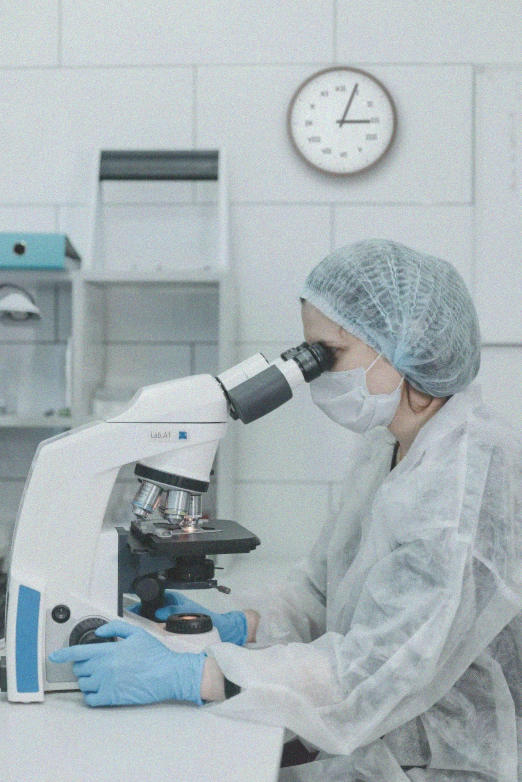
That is h=3 m=4
